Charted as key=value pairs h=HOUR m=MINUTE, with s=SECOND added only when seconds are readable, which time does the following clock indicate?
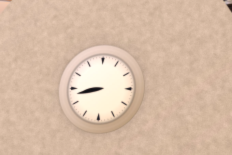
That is h=8 m=43
